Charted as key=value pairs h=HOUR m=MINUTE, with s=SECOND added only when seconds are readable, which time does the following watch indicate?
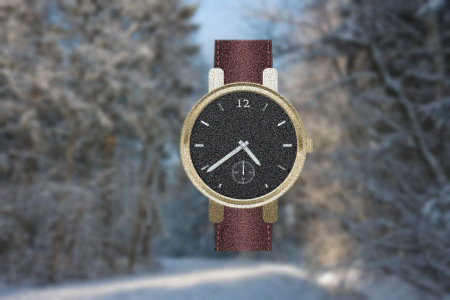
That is h=4 m=39
